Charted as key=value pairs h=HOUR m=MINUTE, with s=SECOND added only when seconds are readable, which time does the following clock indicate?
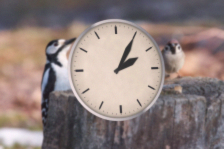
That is h=2 m=5
